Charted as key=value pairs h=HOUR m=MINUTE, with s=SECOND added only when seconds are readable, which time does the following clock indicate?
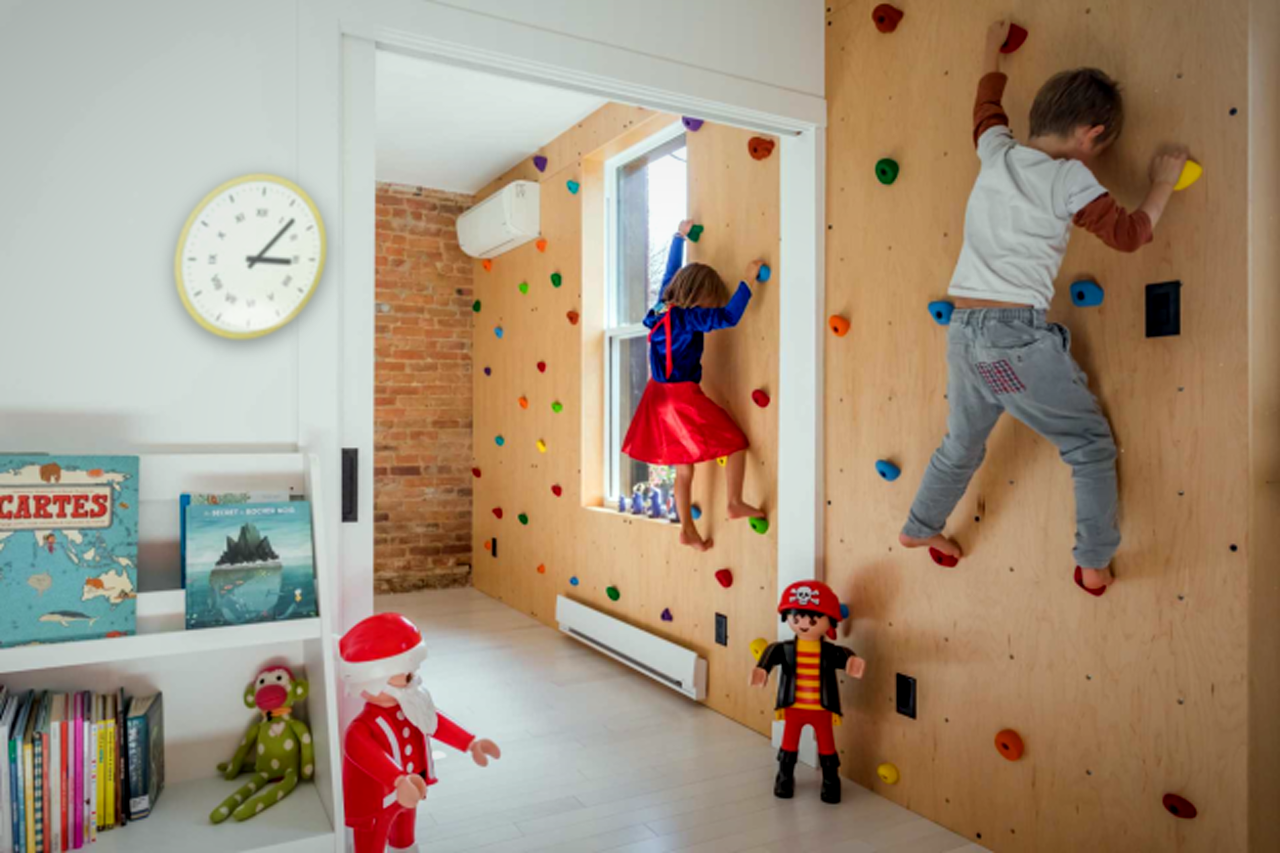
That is h=3 m=7
